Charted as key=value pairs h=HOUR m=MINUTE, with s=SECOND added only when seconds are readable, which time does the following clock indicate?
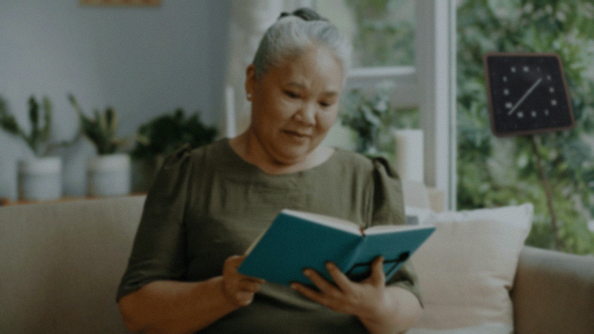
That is h=1 m=38
